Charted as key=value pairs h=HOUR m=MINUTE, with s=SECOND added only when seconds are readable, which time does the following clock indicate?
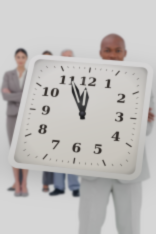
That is h=11 m=56
